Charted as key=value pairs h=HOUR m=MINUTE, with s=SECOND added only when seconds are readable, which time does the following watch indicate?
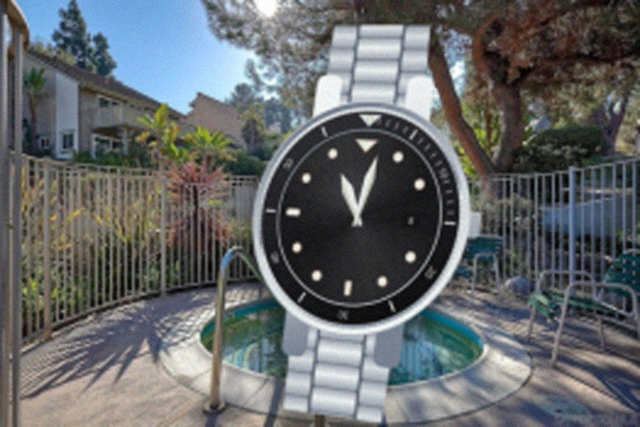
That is h=11 m=2
